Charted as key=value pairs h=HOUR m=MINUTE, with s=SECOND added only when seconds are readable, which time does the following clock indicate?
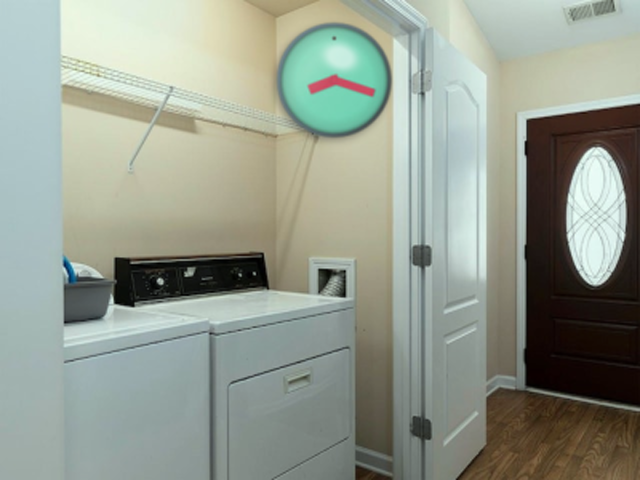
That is h=8 m=18
